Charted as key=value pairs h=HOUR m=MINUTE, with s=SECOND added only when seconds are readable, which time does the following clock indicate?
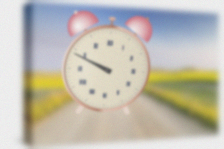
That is h=9 m=49
